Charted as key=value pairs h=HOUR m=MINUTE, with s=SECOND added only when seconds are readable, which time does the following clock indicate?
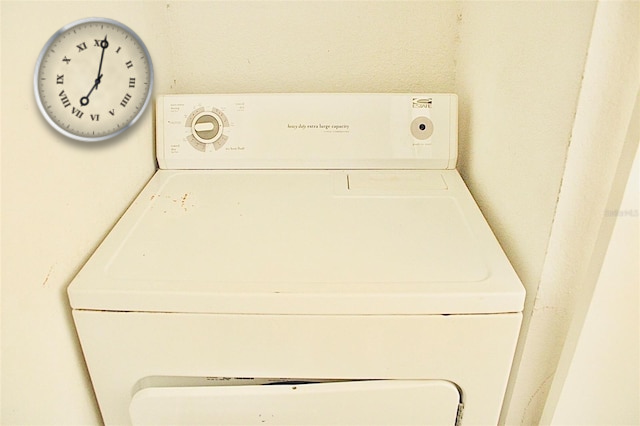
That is h=7 m=1
